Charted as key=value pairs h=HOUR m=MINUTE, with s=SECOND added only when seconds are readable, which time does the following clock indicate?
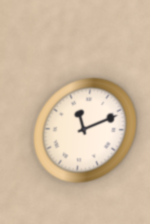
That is h=11 m=11
